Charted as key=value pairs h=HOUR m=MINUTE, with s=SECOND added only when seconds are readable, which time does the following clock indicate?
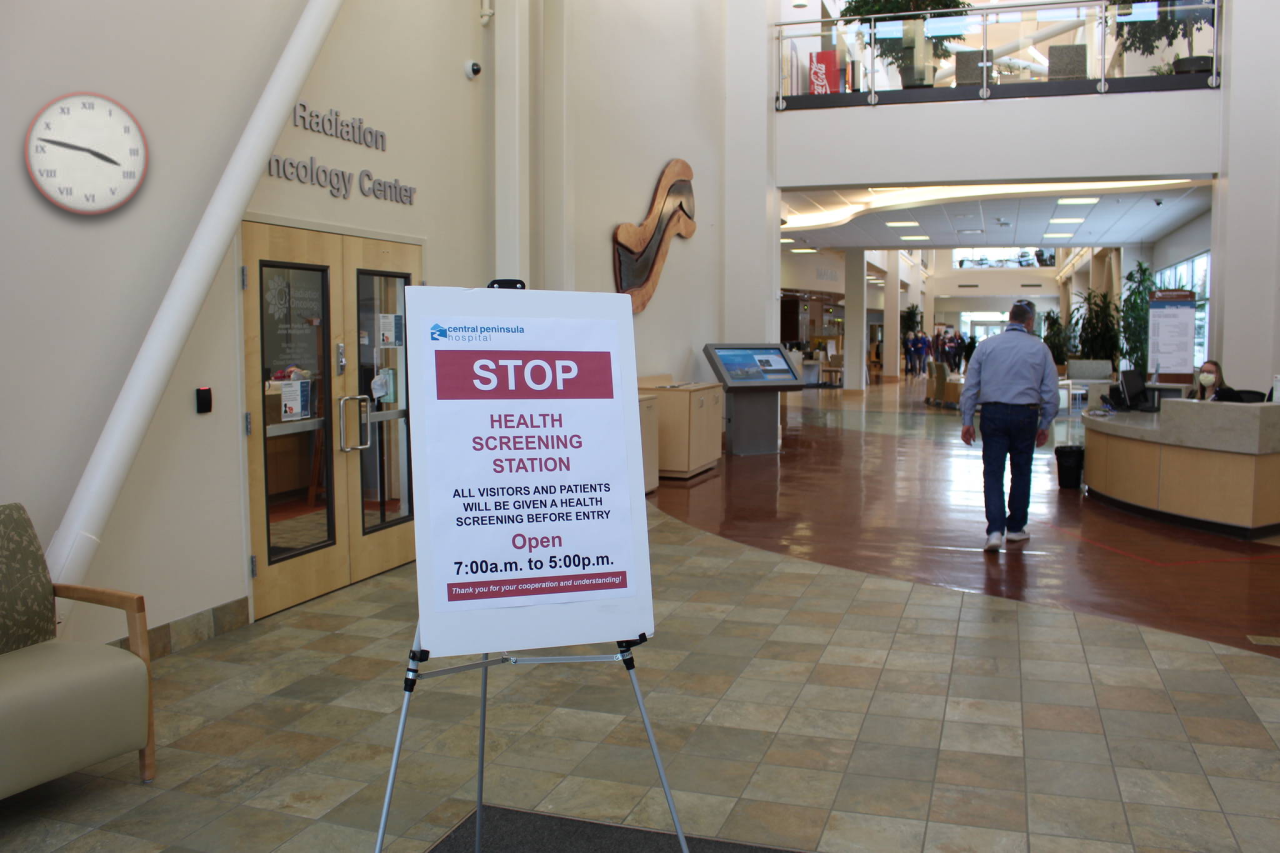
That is h=3 m=47
